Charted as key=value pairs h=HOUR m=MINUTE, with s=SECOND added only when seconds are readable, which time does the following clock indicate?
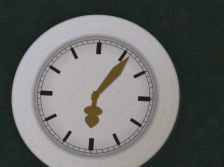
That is h=6 m=6
